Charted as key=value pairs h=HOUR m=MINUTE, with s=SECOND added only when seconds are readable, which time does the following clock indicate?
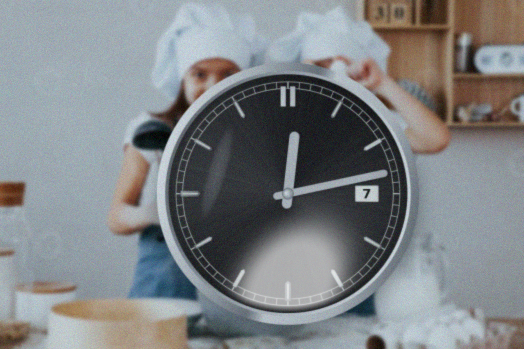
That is h=12 m=13
